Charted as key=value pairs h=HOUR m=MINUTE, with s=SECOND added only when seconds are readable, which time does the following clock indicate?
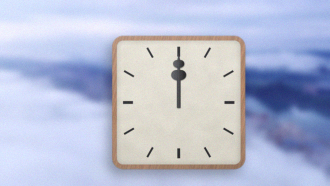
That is h=12 m=0
